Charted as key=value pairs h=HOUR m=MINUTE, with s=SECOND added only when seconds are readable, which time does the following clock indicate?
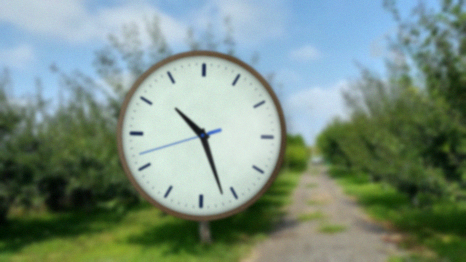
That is h=10 m=26 s=42
